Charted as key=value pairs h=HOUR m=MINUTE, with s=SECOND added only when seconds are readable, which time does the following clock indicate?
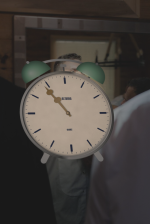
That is h=10 m=54
